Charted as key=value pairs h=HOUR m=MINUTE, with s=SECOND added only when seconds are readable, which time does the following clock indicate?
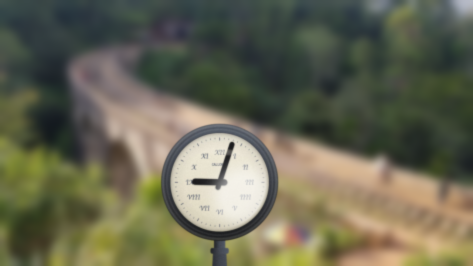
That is h=9 m=3
